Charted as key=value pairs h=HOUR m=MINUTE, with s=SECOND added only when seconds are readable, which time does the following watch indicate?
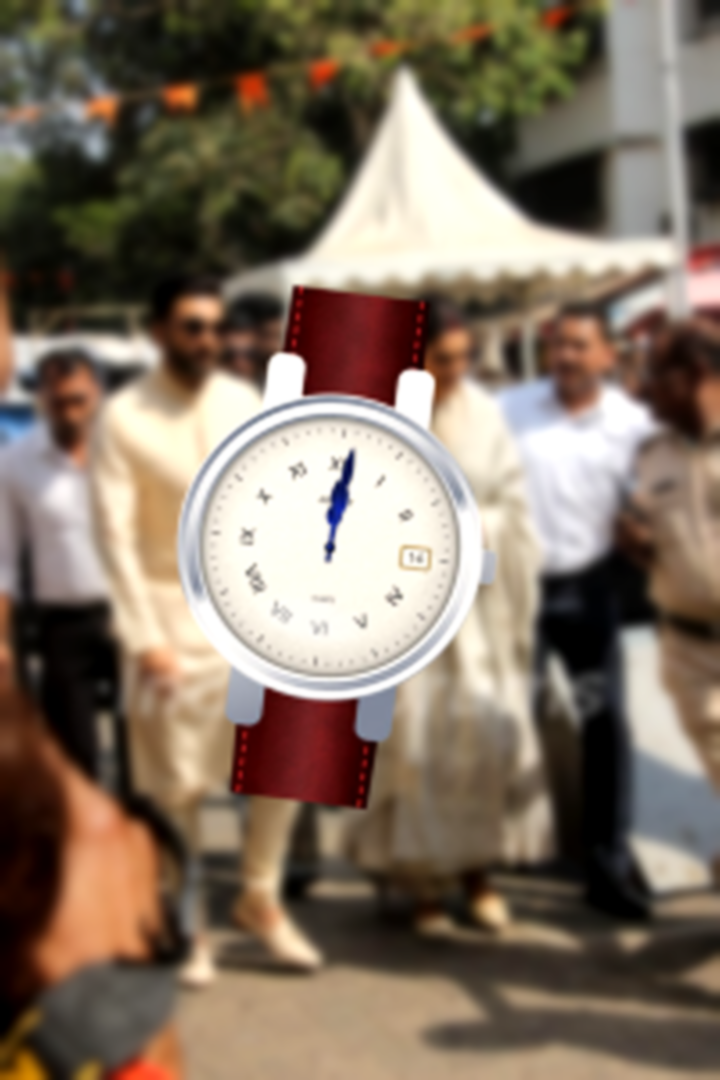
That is h=12 m=1
